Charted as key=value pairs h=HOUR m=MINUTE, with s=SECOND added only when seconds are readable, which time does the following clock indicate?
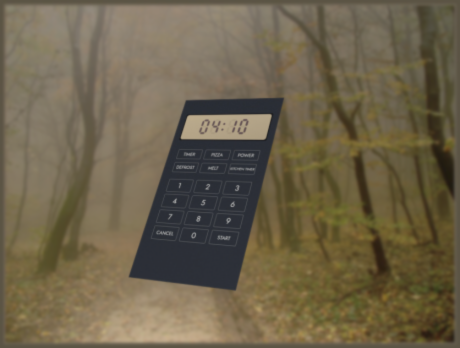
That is h=4 m=10
